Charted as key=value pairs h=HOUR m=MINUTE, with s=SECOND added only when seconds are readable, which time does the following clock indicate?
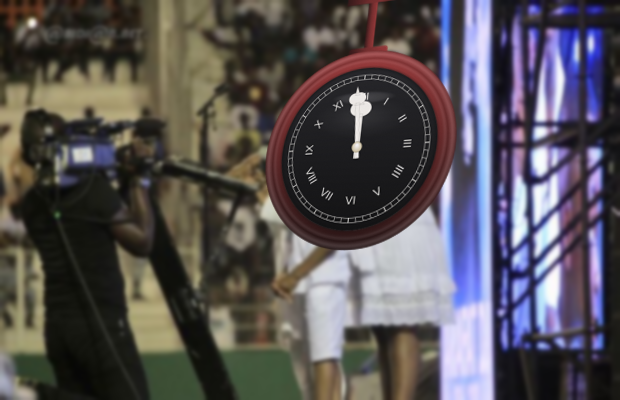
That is h=11 m=59
